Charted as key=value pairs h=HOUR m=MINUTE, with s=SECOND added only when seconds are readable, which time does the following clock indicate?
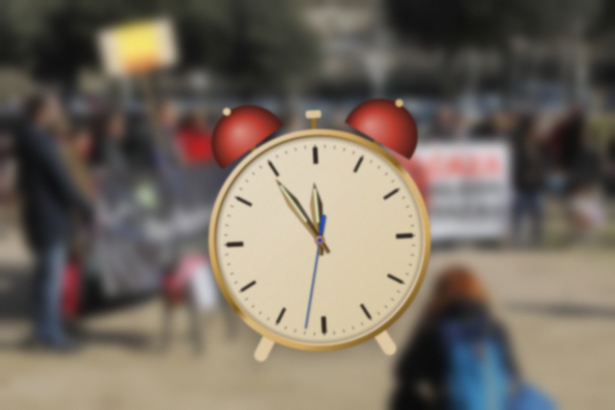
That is h=11 m=54 s=32
